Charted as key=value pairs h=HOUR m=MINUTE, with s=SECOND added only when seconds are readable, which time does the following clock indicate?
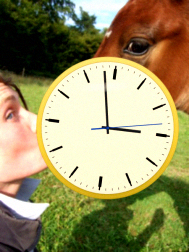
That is h=2 m=58 s=13
